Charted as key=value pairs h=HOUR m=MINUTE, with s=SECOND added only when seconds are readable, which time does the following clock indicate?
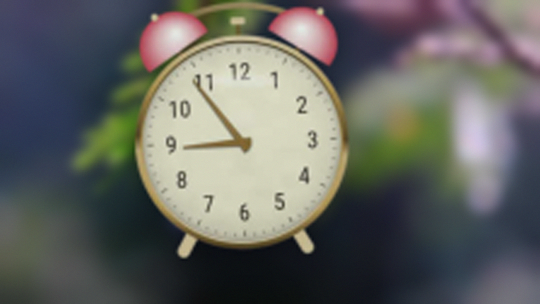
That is h=8 m=54
